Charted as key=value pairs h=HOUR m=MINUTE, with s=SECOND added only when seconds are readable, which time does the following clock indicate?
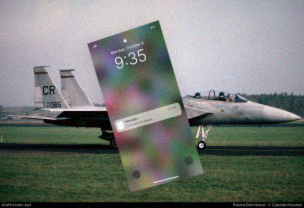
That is h=9 m=35
